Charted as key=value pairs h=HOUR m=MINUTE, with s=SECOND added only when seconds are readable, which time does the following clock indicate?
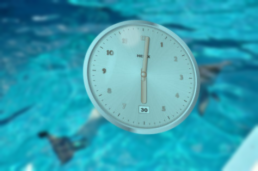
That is h=6 m=1
